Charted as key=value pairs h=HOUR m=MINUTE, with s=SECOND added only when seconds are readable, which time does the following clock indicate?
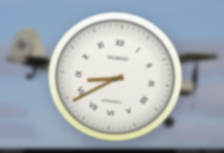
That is h=8 m=39
